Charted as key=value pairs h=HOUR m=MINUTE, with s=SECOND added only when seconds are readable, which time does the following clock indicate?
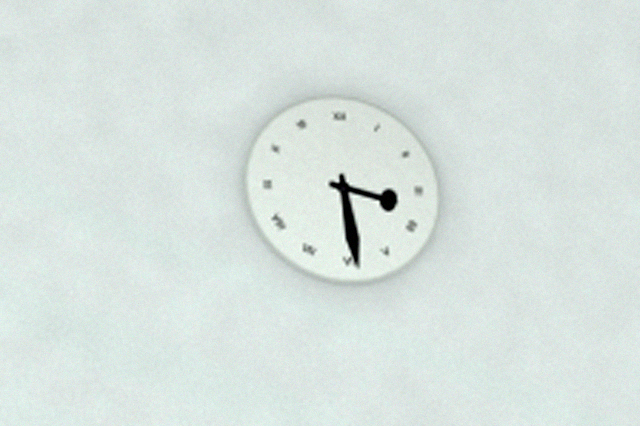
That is h=3 m=29
